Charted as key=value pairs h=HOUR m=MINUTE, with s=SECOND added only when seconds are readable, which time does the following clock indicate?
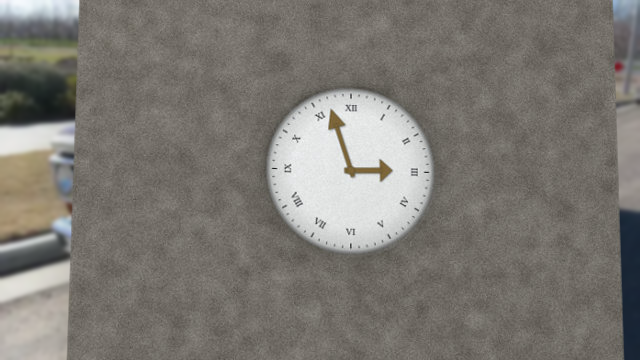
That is h=2 m=57
